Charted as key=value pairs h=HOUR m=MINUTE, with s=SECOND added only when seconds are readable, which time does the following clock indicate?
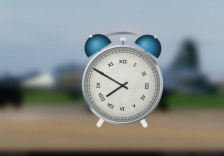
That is h=7 m=50
